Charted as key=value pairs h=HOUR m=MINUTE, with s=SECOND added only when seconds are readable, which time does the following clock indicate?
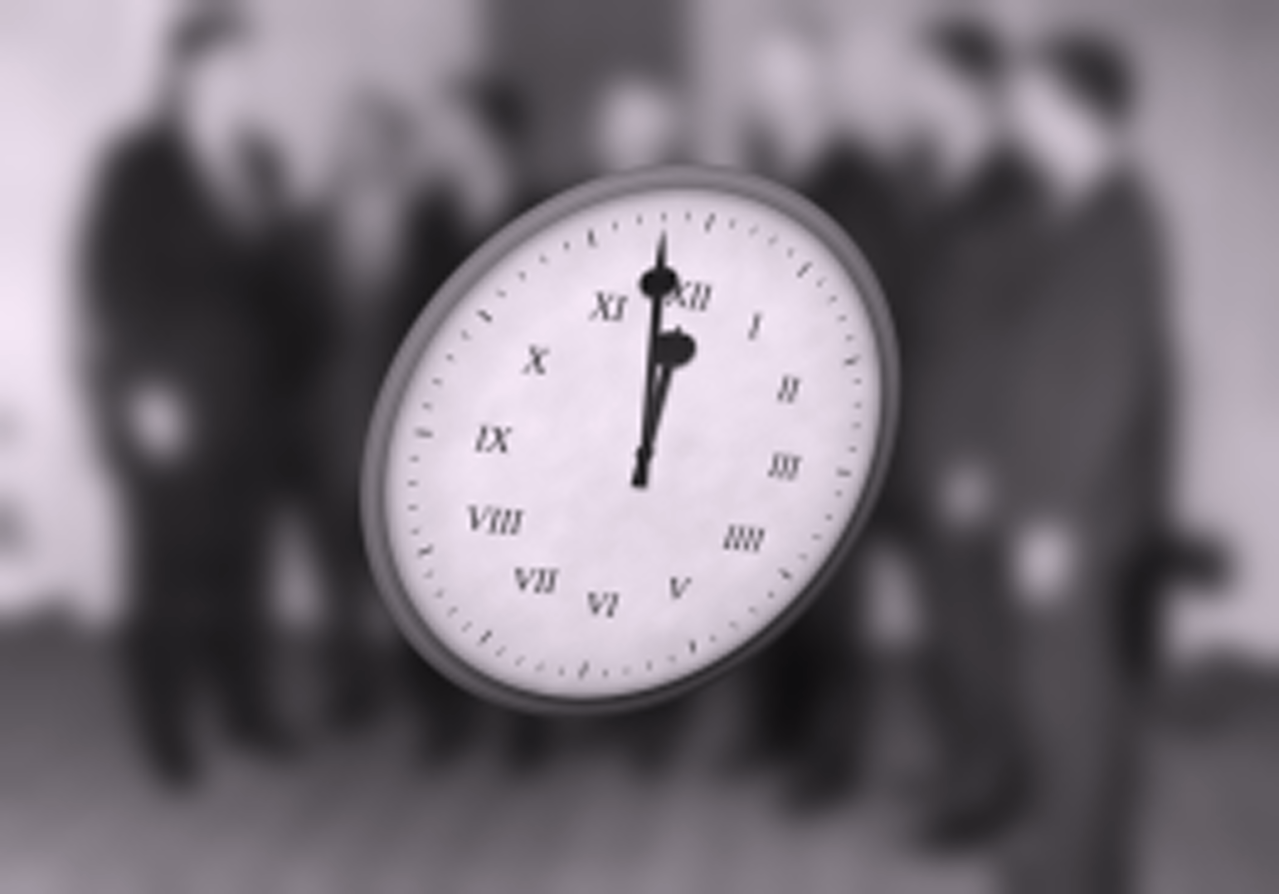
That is h=11 m=58
